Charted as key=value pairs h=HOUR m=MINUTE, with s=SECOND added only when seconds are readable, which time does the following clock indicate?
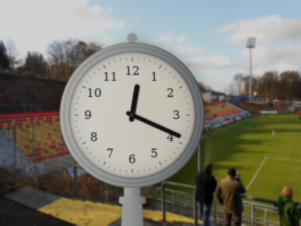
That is h=12 m=19
